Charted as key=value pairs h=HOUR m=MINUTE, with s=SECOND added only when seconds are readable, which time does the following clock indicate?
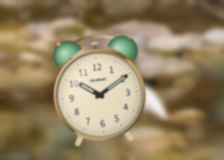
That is h=10 m=10
